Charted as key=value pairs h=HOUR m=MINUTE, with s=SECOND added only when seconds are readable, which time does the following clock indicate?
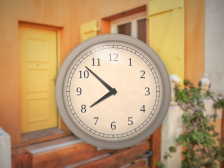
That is h=7 m=52
